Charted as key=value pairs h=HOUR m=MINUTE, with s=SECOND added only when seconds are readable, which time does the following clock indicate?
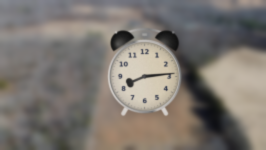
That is h=8 m=14
